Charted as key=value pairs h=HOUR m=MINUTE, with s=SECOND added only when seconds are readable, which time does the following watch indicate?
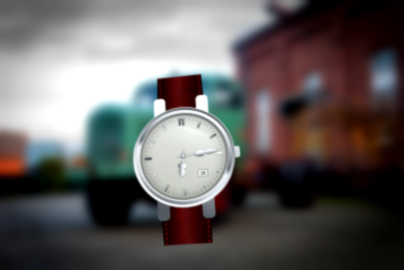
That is h=6 m=14
